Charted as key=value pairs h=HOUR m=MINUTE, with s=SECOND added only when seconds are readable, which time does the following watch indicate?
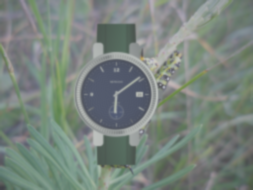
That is h=6 m=9
